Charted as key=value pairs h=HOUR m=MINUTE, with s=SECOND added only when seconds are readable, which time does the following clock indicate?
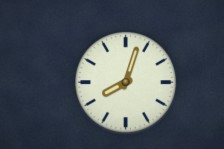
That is h=8 m=3
